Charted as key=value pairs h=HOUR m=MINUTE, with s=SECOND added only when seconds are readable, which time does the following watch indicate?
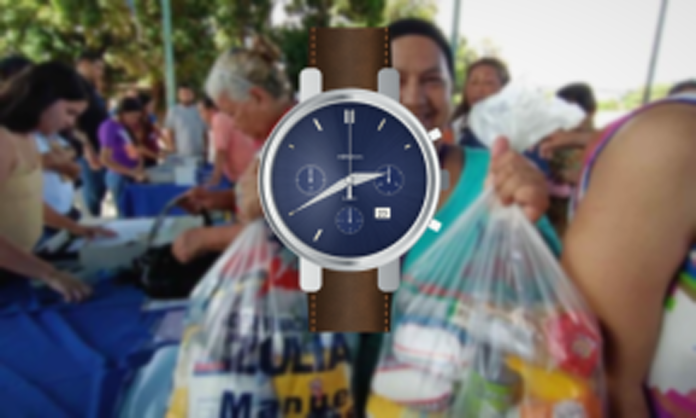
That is h=2 m=40
